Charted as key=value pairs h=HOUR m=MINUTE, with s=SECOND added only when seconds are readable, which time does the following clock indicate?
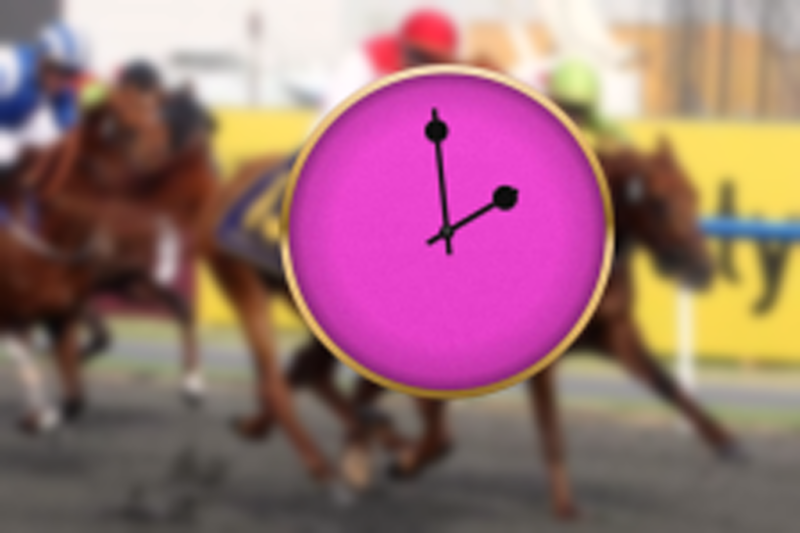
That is h=1 m=59
